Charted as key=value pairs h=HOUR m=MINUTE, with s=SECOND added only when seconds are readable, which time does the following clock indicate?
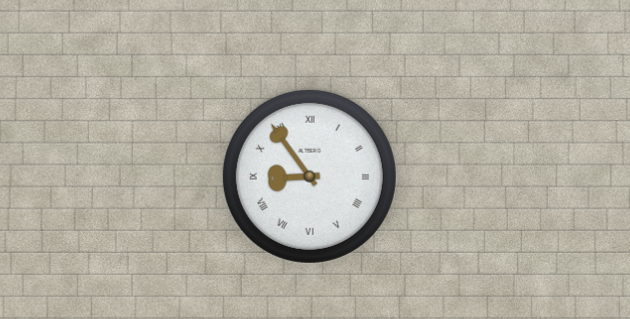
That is h=8 m=54
